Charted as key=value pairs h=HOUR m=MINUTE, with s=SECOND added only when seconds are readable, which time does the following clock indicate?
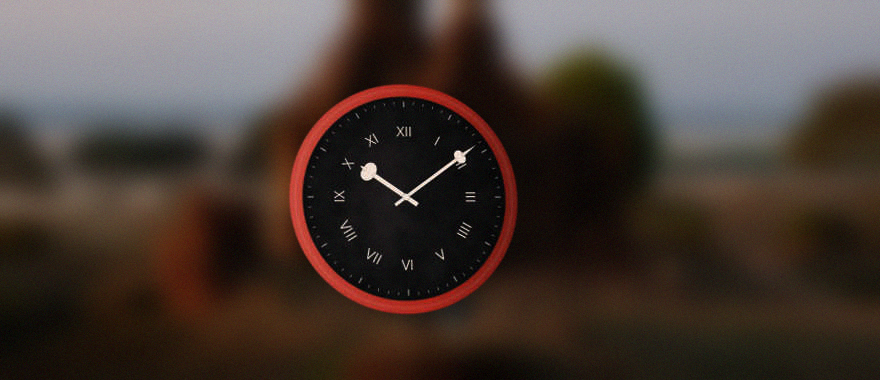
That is h=10 m=9
